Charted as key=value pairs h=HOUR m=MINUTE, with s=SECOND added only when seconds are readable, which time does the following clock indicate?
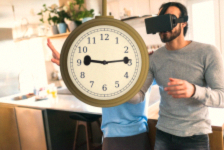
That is h=9 m=14
